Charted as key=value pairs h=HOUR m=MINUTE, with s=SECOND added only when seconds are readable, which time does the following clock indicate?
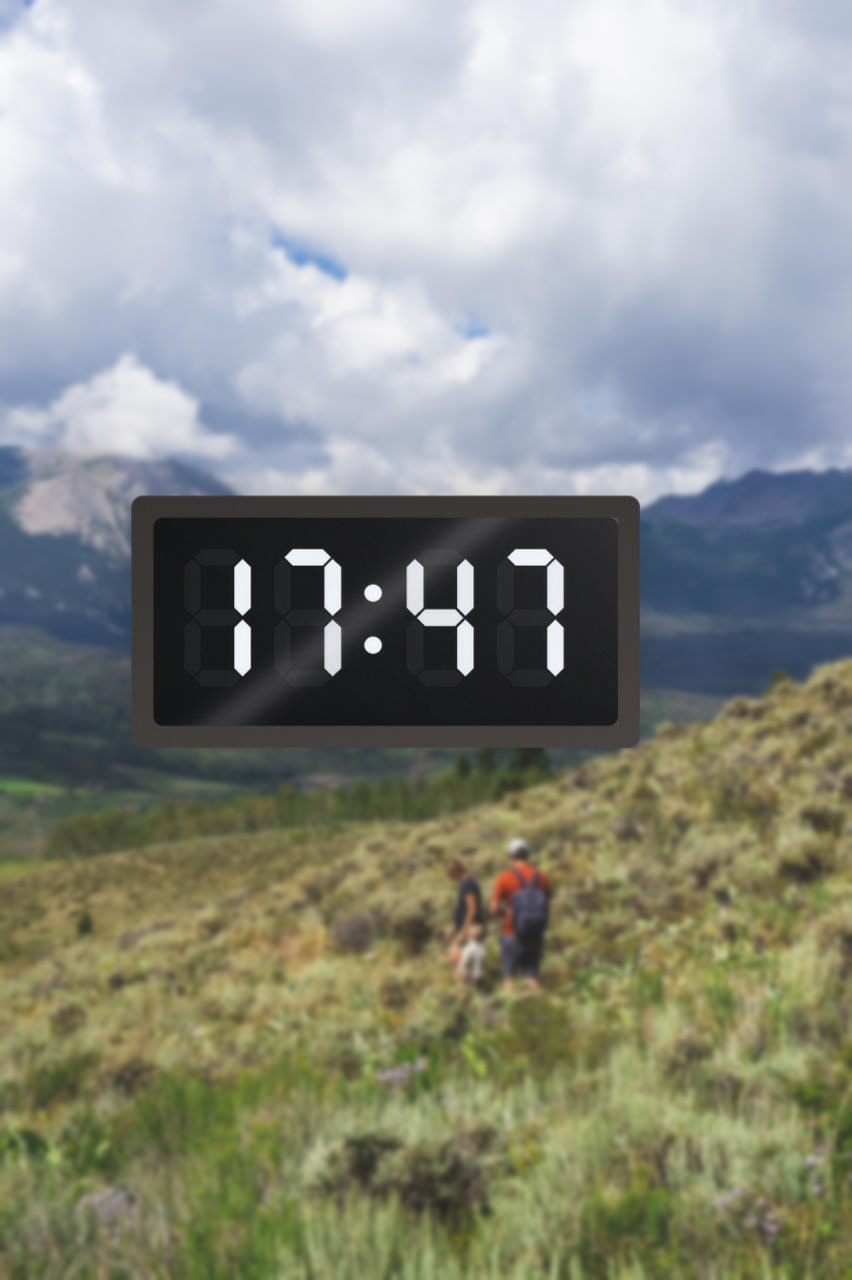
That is h=17 m=47
